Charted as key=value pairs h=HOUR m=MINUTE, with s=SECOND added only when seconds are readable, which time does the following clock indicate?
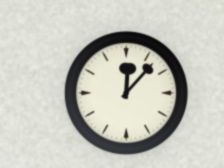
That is h=12 m=7
